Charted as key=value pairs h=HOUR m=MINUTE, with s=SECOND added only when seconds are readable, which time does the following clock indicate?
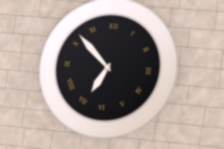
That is h=6 m=52
